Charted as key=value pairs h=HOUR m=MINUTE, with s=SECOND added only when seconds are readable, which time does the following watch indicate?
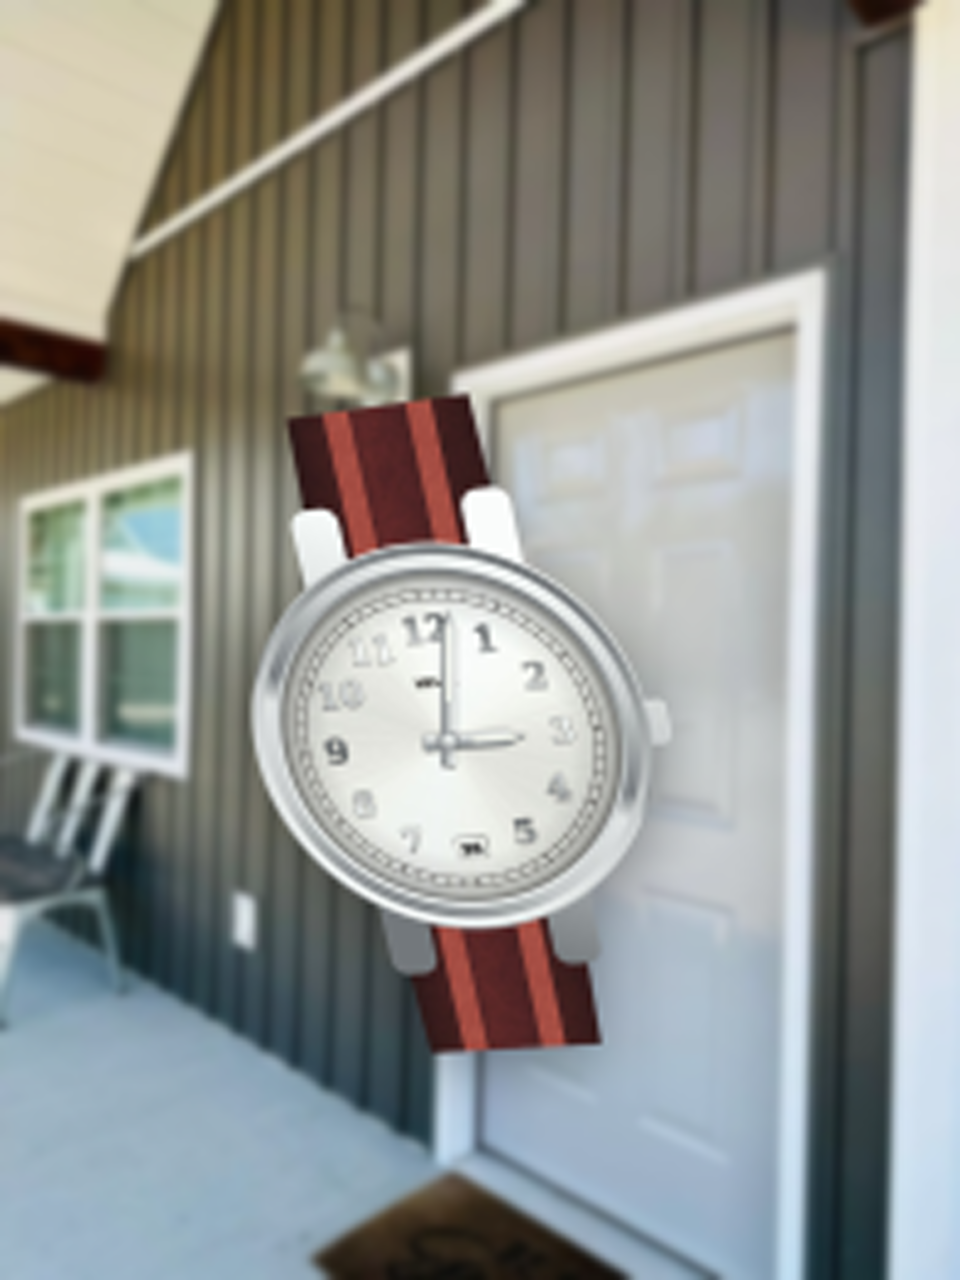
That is h=3 m=2
